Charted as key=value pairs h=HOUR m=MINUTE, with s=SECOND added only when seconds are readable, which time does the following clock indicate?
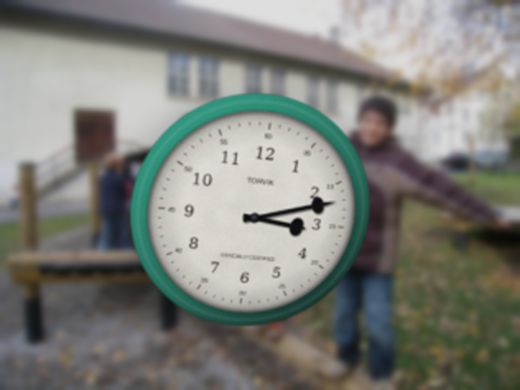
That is h=3 m=12
